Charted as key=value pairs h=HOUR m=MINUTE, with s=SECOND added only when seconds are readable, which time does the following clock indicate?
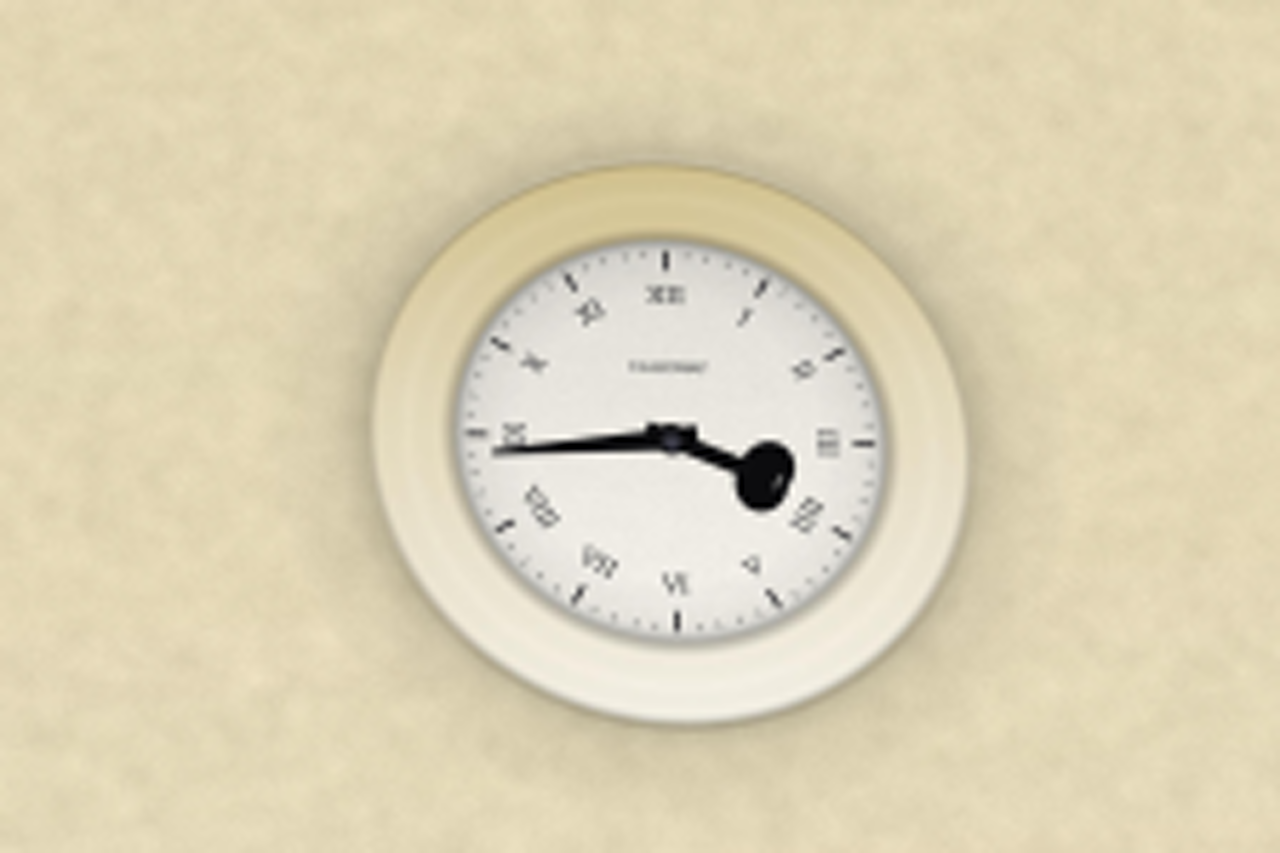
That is h=3 m=44
